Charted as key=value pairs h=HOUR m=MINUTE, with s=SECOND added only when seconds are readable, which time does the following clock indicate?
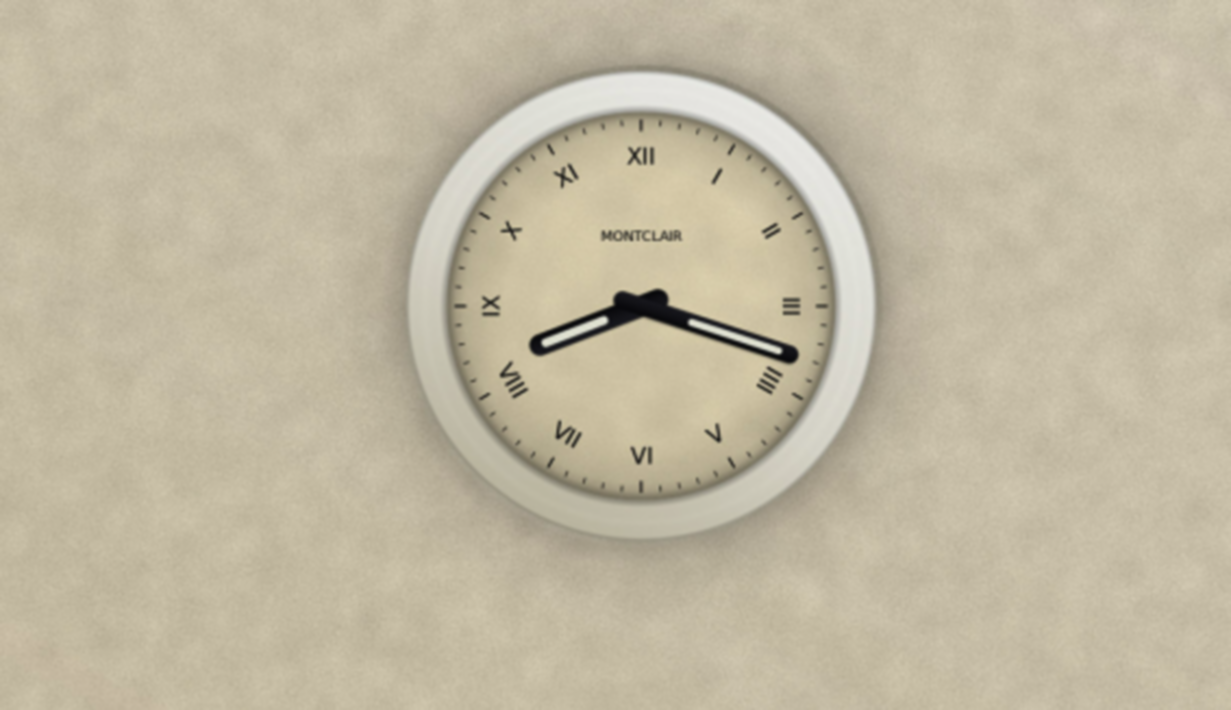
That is h=8 m=18
